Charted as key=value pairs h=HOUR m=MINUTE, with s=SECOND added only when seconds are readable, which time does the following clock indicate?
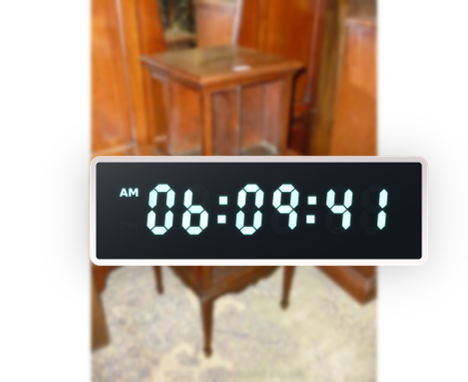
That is h=6 m=9 s=41
